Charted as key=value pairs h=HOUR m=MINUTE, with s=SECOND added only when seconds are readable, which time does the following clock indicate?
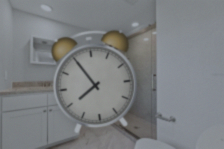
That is h=7 m=55
